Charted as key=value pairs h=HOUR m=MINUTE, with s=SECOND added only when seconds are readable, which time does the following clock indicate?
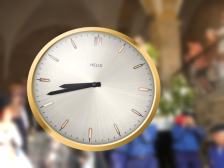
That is h=8 m=42
